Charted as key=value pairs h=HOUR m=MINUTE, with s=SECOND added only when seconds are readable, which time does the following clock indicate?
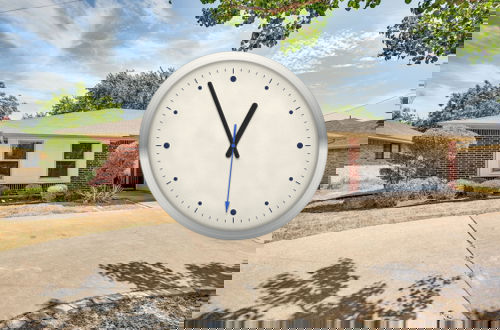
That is h=12 m=56 s=31
